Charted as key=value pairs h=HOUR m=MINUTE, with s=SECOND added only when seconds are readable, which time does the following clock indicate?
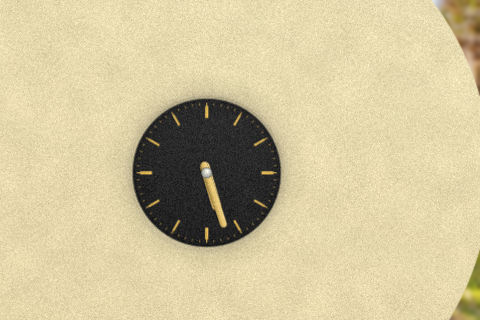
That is h=5 m=27
